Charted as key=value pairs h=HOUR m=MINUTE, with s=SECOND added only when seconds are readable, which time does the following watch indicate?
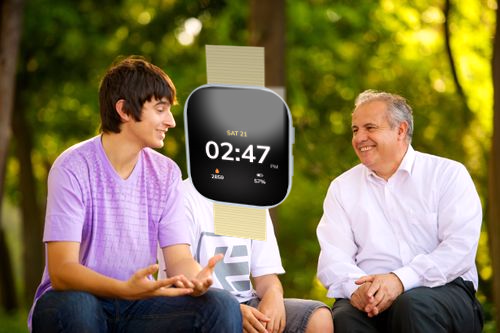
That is h=2 m=47
